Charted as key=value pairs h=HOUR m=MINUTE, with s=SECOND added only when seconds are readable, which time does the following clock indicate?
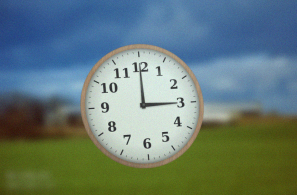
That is h=3 m=0
